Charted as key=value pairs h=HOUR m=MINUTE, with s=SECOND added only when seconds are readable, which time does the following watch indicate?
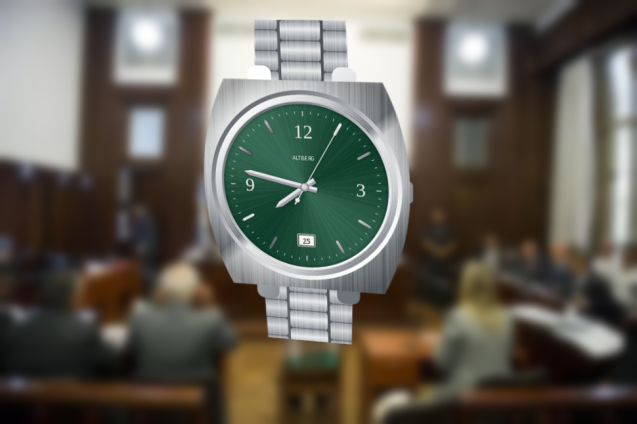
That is h=7 m=47 s=5
